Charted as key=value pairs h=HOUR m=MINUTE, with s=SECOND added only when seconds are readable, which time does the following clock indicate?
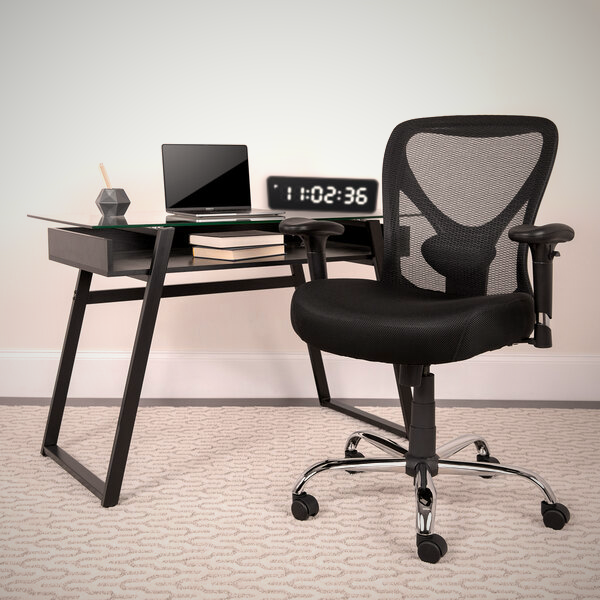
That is h=11 m=2 s=36
